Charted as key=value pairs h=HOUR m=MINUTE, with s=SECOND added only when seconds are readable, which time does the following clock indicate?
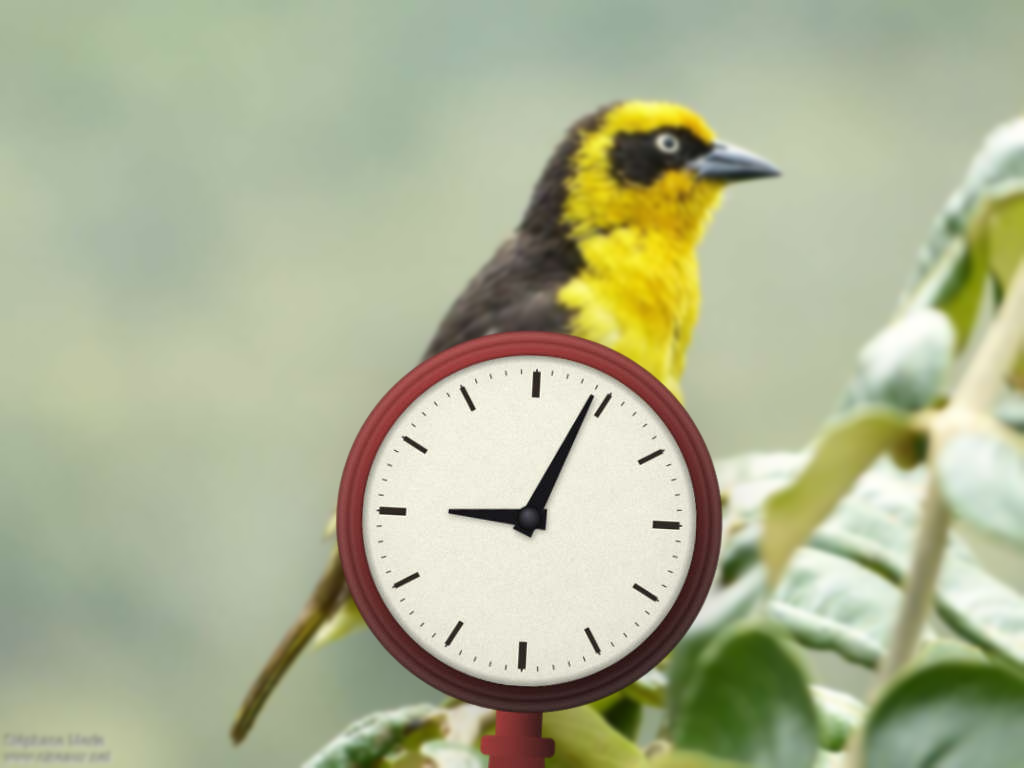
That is h=9 m=4
